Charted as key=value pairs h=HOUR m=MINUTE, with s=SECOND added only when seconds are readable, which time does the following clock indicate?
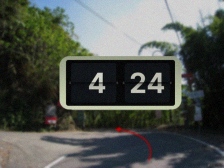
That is h=4 m=24
